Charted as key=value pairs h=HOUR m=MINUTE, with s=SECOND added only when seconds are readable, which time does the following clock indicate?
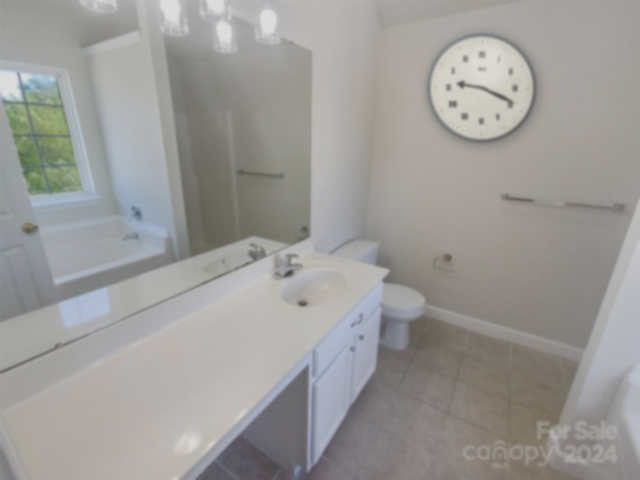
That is h=9 m=19
